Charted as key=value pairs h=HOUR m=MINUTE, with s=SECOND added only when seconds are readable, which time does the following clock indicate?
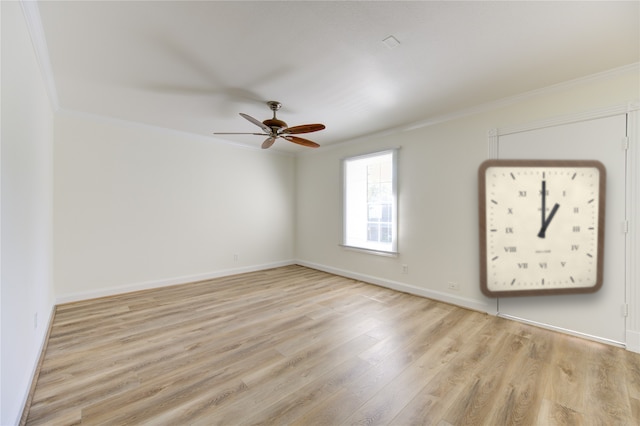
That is h=1 m=0
